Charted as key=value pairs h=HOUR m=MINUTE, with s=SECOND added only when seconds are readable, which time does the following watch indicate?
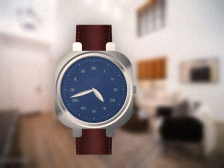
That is h=4 m=42
